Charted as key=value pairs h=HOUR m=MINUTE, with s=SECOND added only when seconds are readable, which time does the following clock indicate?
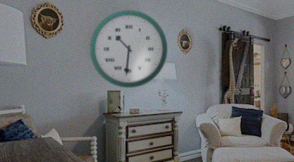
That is h=10 m=31
